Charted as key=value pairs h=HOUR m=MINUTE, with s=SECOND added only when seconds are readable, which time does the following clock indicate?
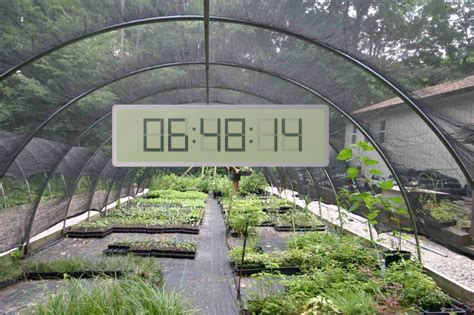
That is h=6 m=48 s=14
